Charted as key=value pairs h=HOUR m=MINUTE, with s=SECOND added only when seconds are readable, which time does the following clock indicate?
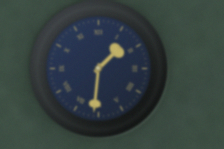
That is h=1 m=31
